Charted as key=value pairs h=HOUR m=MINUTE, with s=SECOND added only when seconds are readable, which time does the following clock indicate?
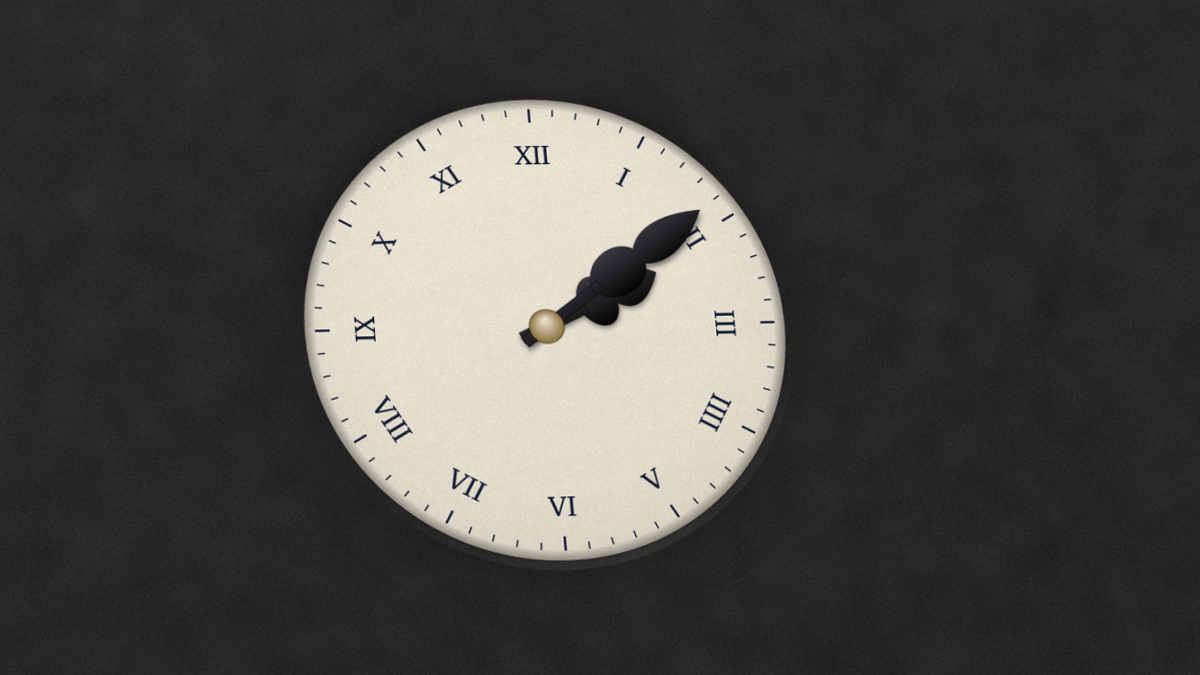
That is h=2 m=9
